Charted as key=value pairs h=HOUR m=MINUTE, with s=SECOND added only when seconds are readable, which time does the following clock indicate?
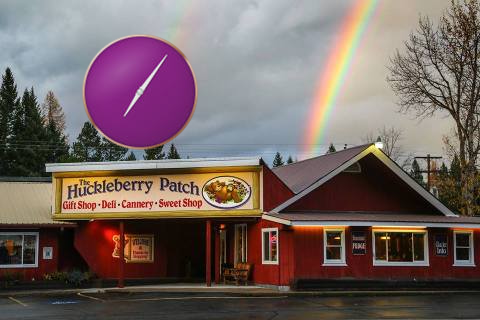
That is h=7 m=6
